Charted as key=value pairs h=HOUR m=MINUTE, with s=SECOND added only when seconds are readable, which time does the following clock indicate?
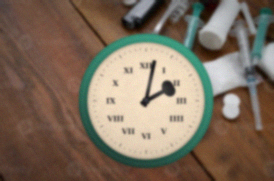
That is h=2 m=2
